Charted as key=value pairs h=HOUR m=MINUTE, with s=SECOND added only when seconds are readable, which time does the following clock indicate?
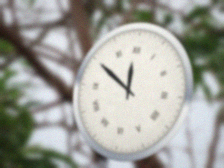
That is h=11 m=50
